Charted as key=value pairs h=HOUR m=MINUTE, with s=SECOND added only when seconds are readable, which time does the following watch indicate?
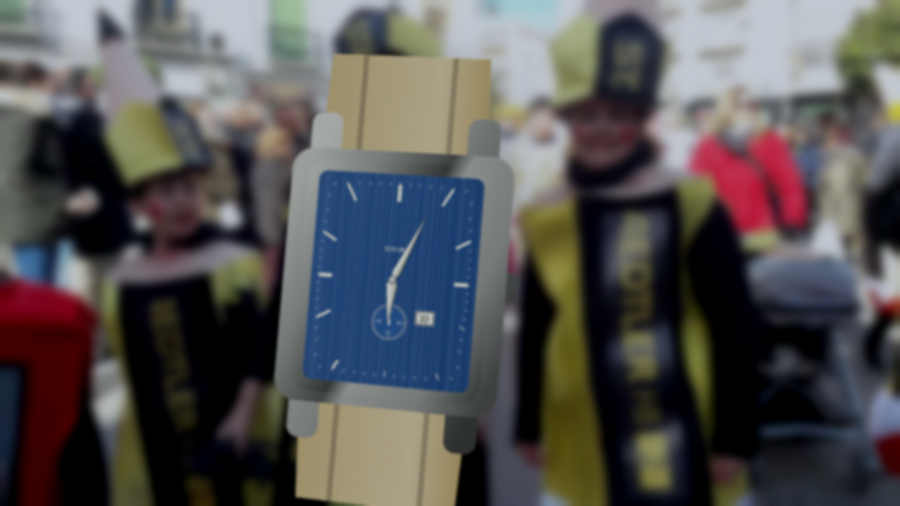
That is h=6 m=4
